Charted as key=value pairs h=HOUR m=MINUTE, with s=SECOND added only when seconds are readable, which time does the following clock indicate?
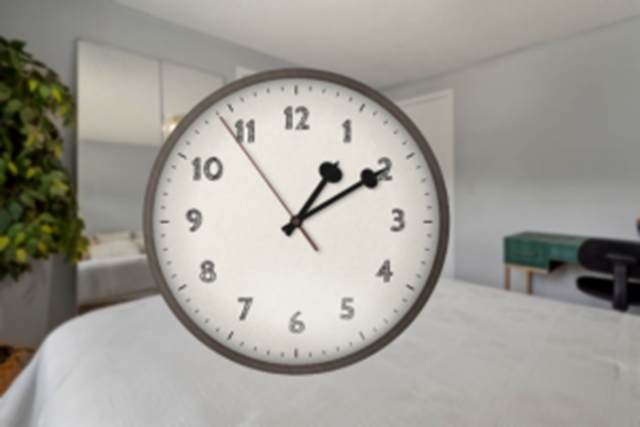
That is h=1 m=9 s=54
